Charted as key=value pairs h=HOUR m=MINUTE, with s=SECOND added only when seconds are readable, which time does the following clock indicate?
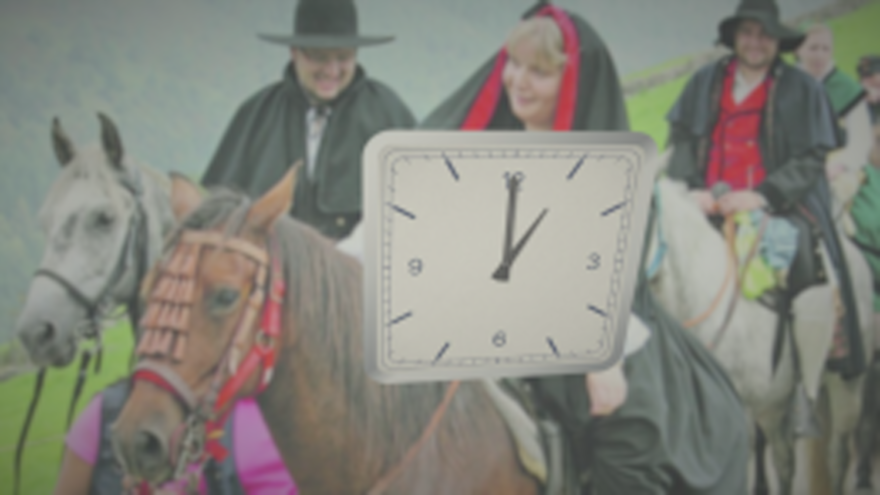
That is h=1 m=0
